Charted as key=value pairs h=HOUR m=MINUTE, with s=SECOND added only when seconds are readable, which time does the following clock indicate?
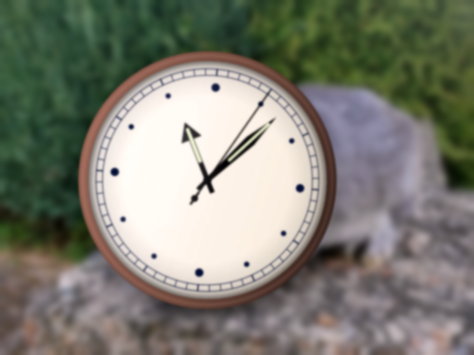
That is h=11 m=7 s=5
